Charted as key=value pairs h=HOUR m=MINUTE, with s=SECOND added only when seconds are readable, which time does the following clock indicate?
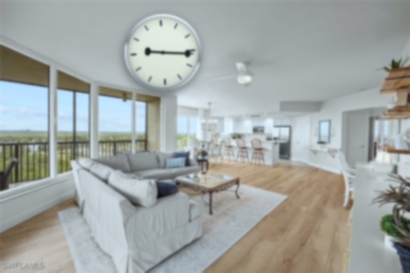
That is h=9 m=16
